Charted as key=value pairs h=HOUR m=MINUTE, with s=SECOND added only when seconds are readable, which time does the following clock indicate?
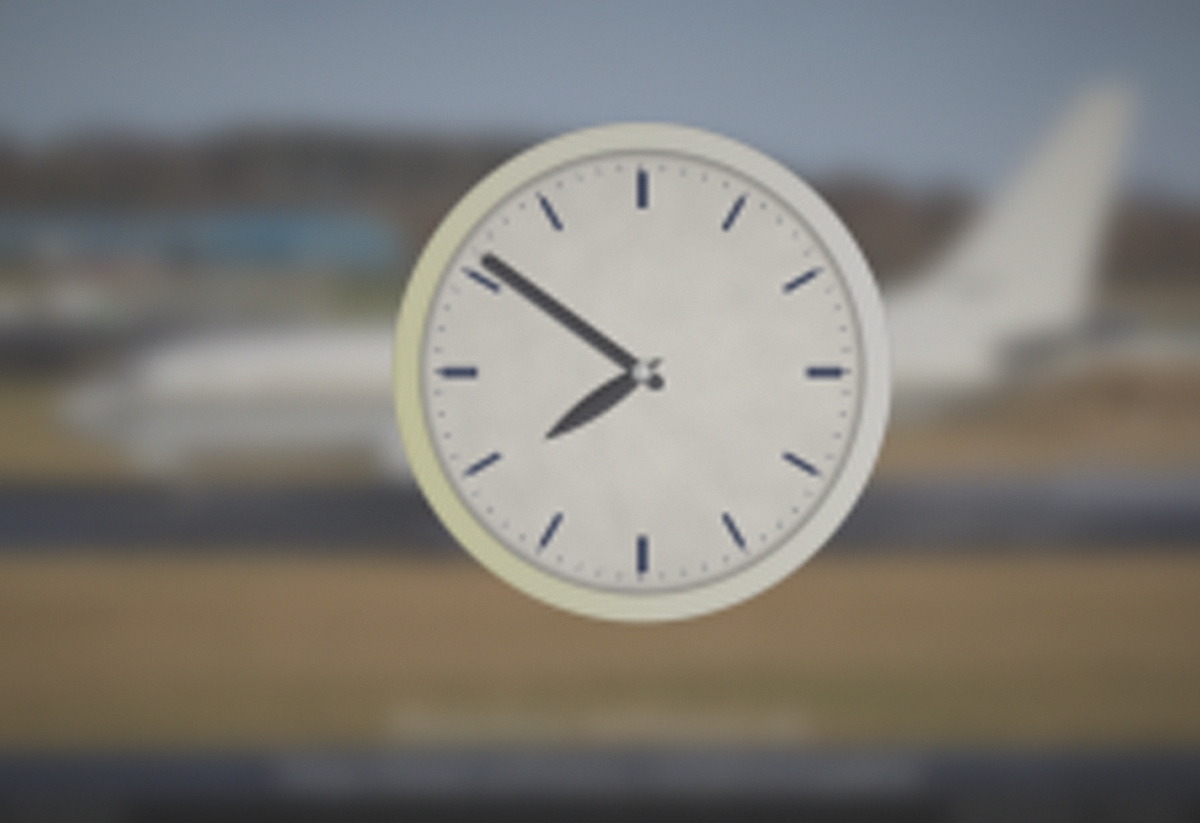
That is h=7 m=51
